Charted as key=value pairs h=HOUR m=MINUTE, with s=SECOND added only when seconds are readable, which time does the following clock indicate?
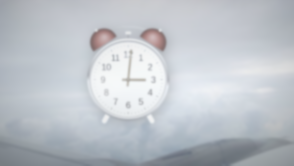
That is h=3 m=1
